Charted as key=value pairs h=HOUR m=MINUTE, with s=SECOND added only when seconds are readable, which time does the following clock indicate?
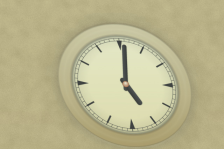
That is h=5 m=1
